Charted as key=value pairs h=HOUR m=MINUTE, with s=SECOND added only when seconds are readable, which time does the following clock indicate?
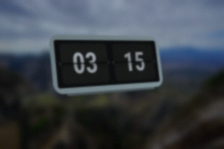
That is h=3 m=15
